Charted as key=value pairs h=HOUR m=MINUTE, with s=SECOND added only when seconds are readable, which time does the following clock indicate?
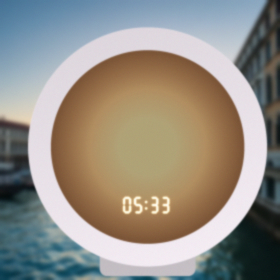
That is h=5 m=33
